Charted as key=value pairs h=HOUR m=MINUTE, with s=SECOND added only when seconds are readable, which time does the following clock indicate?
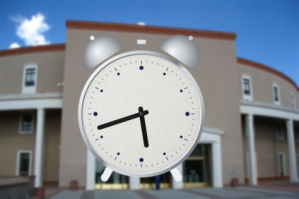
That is h=5 m=42
